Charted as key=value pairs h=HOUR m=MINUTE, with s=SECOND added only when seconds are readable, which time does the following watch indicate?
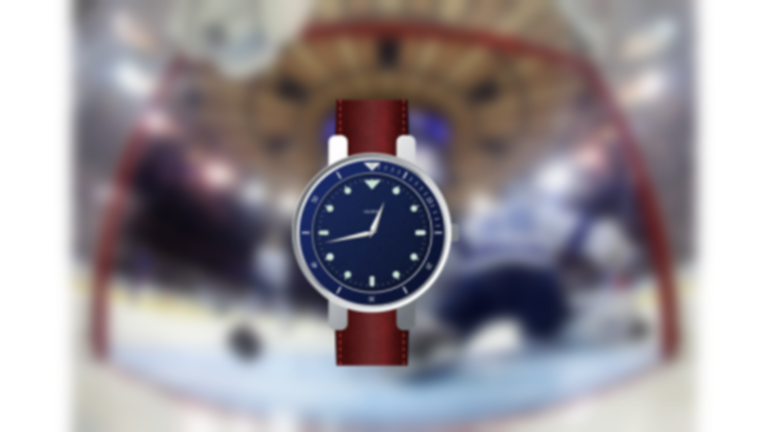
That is h=12 m=43
